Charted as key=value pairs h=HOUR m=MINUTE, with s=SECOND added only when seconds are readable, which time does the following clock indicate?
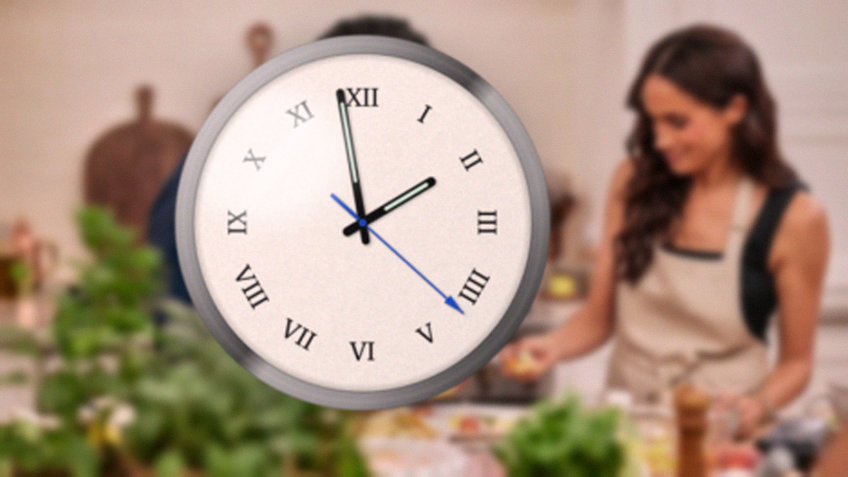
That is h=1 m=58 s=22
